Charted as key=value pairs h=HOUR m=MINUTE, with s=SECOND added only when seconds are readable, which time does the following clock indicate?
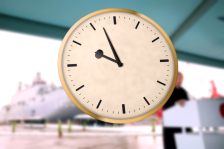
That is h=9 m=57
